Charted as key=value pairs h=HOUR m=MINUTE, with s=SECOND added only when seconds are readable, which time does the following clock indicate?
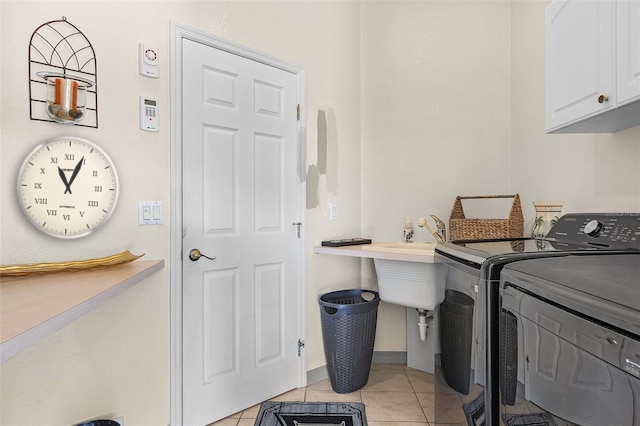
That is h=11 m=4
